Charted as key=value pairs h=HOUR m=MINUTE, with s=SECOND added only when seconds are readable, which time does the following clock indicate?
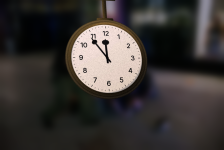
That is h=11 m=54
